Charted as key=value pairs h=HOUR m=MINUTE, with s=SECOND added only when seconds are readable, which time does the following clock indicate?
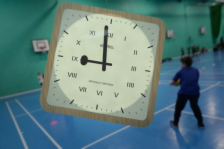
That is h=8 m=59
